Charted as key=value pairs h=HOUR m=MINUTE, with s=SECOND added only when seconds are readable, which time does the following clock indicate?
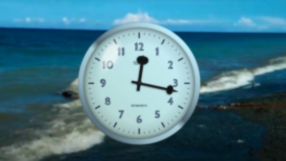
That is h=12 m=17
